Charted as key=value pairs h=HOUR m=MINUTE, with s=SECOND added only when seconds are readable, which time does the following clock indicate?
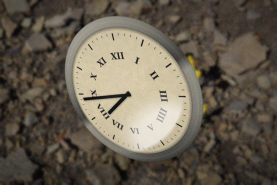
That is h=7 m=44
